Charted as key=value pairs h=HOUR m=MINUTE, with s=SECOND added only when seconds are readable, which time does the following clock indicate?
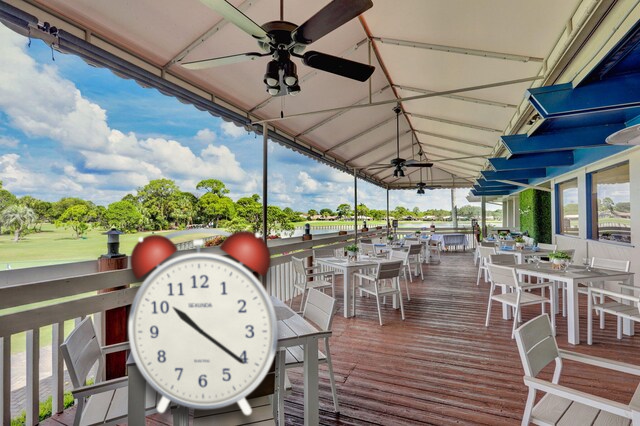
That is h=10 m=21
